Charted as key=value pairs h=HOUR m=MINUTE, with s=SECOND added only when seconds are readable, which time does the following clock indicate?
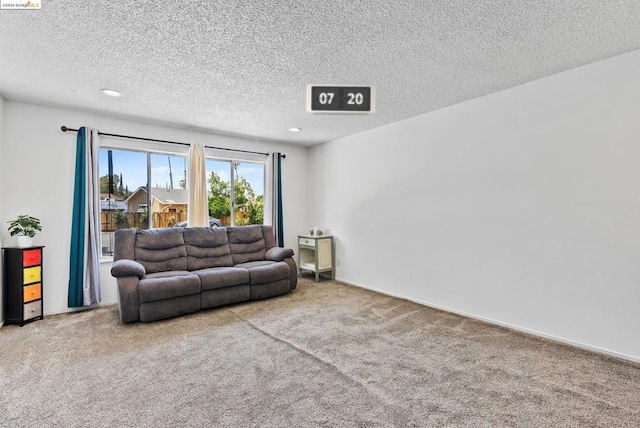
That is h=7 m=20
